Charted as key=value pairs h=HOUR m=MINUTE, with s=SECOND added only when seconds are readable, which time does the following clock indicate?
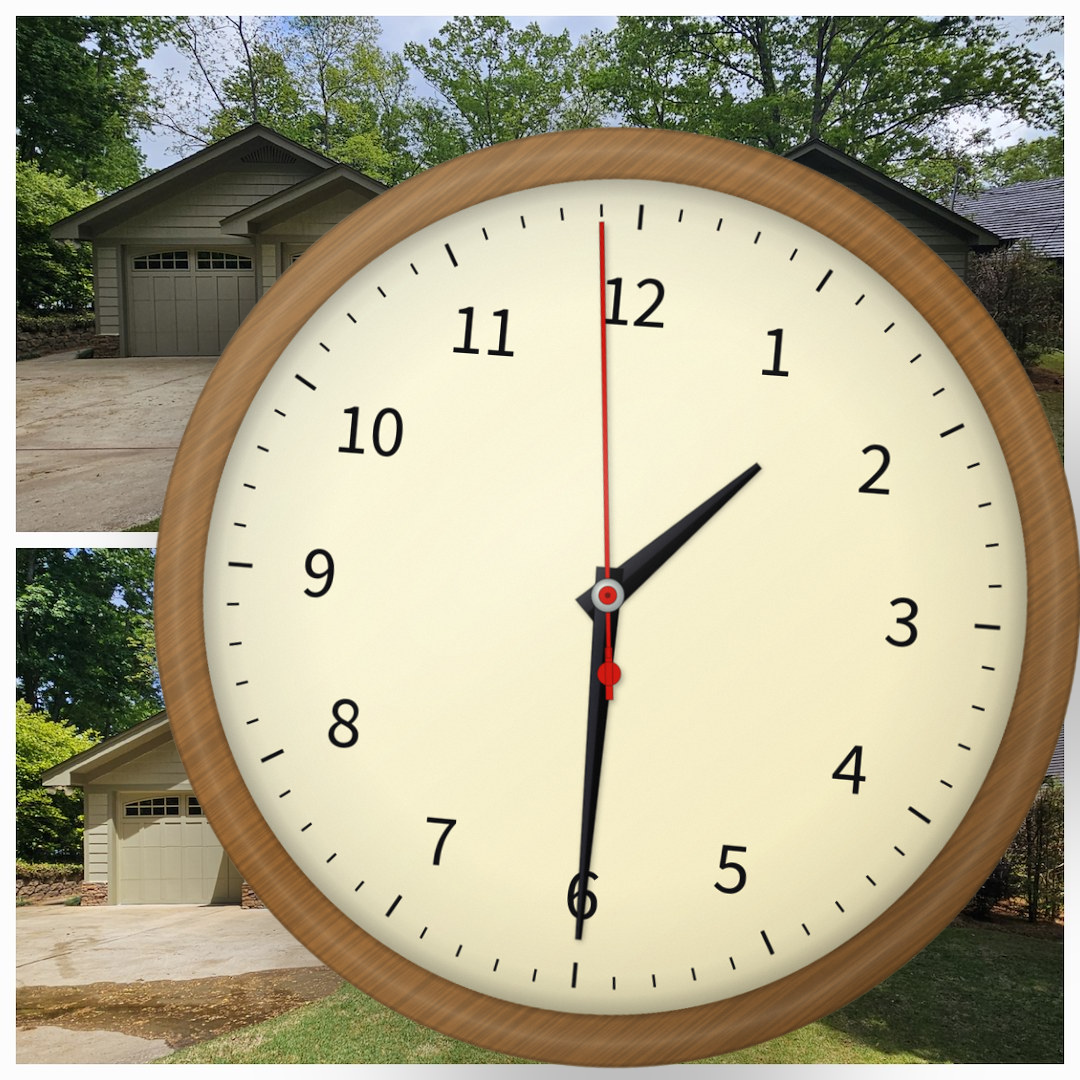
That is h=1 m=29 s=59
